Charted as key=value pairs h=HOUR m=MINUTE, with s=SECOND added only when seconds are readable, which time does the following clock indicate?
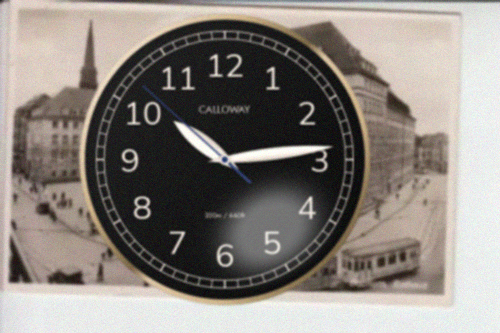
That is h=10 m=13 s=52
